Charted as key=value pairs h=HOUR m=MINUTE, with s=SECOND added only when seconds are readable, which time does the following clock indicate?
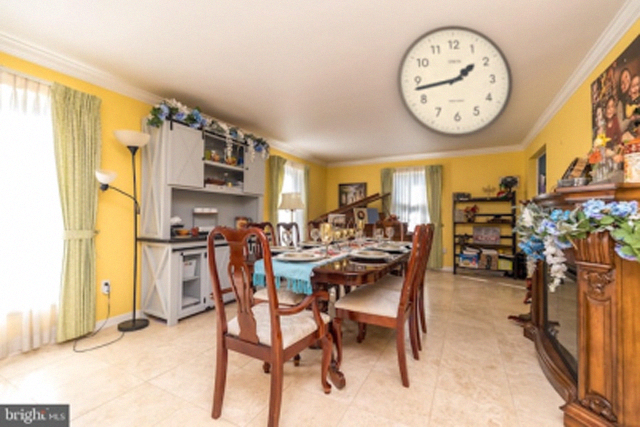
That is h=1 m=43
